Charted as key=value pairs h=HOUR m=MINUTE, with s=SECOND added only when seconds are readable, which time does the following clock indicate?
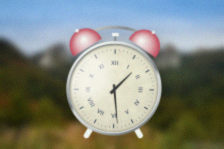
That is h=1 m=29
